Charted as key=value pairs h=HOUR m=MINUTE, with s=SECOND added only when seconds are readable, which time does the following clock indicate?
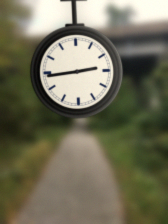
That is h=2 m=44
